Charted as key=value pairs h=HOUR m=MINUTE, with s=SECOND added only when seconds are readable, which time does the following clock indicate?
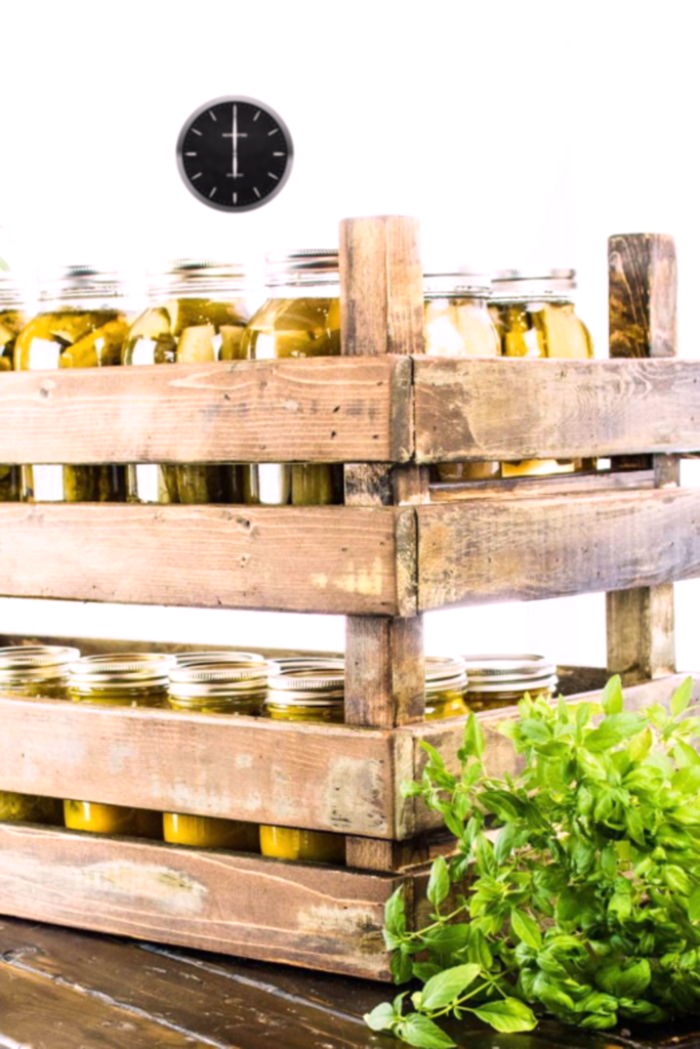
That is h=6 m=0
